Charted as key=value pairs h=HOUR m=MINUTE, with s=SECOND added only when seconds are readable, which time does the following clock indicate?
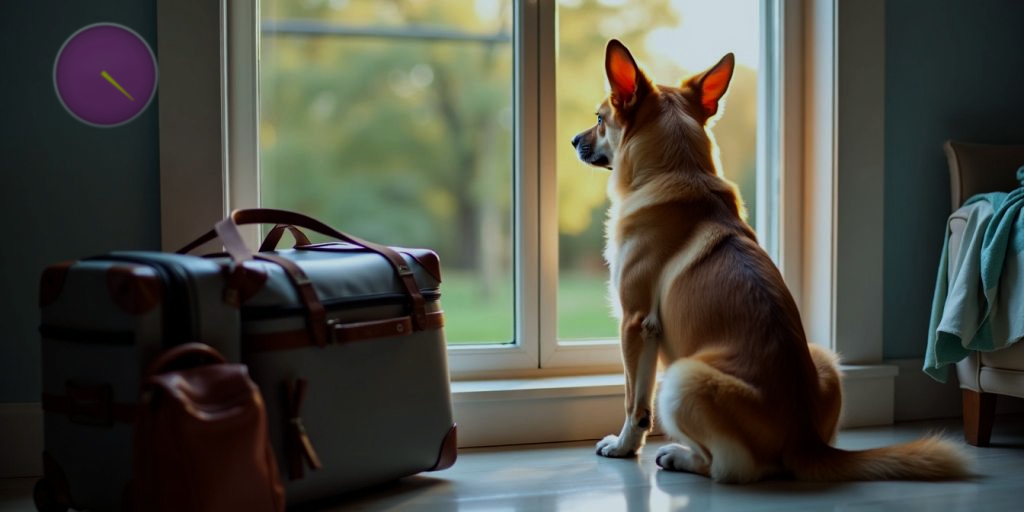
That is h=4 m=22
